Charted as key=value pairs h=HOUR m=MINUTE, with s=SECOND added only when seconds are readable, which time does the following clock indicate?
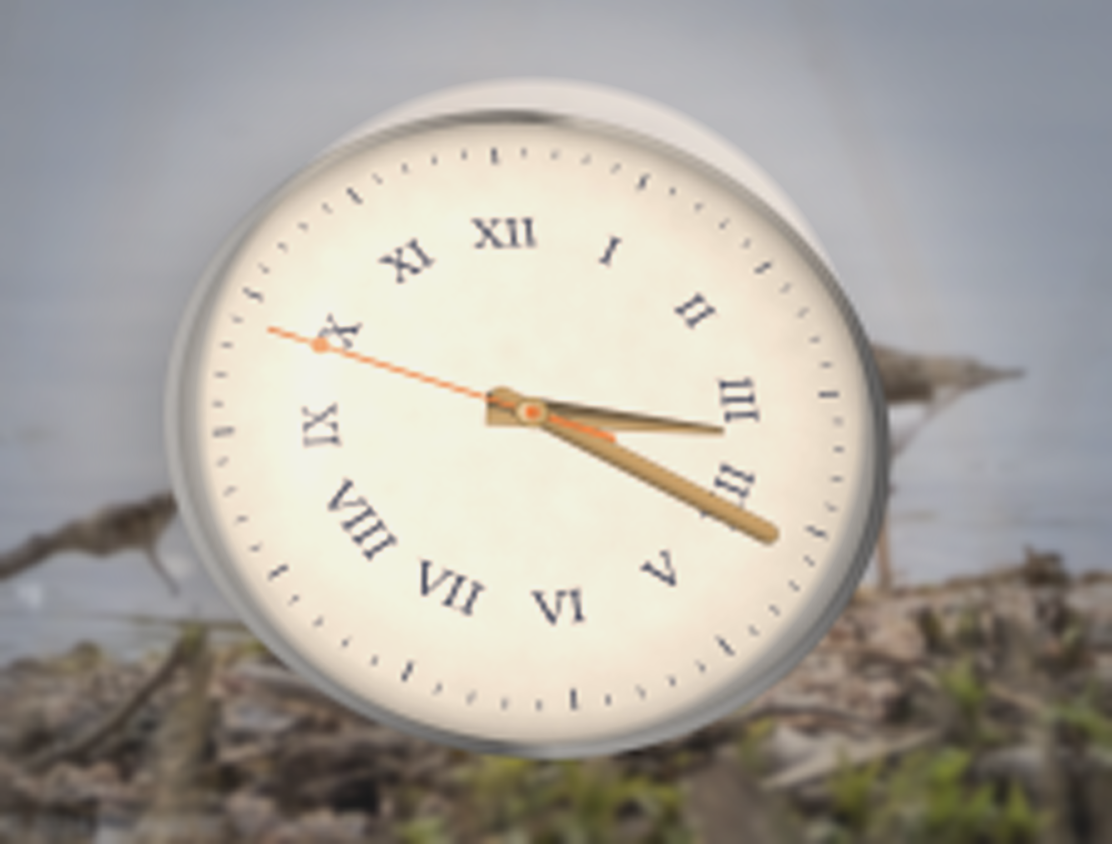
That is h=3 m=20 s=49
